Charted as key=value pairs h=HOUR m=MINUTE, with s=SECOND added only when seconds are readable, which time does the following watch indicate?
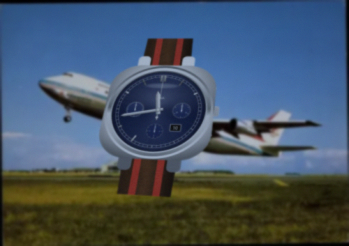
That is h=11 m=43
